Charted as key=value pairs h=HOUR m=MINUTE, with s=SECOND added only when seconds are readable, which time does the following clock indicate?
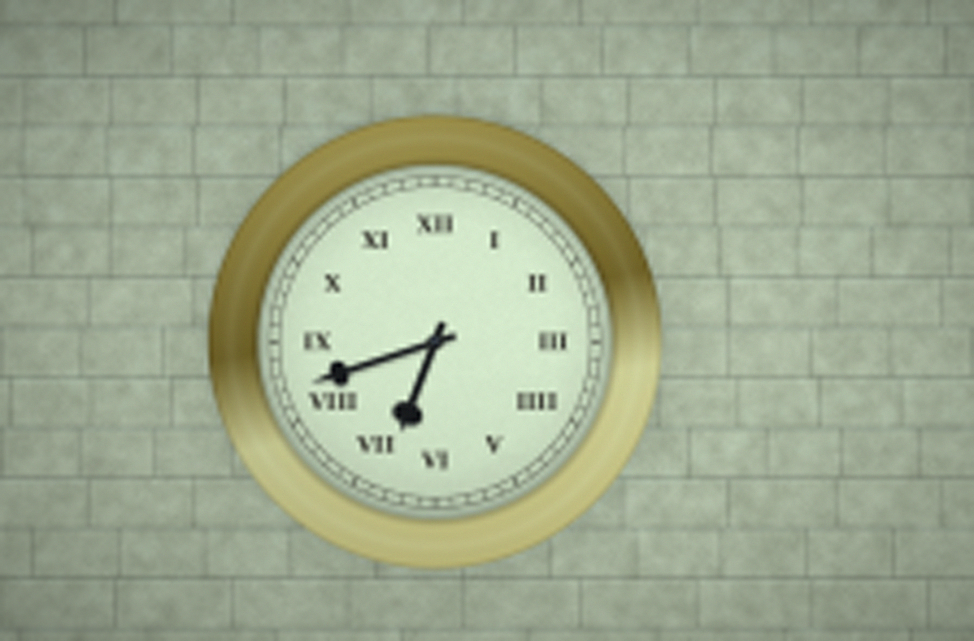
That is h=6 m=42
